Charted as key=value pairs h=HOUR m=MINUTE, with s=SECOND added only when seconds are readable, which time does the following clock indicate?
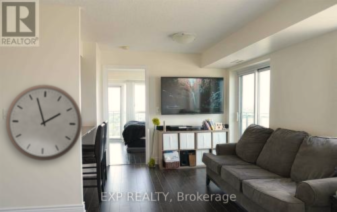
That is h=1 m=57
